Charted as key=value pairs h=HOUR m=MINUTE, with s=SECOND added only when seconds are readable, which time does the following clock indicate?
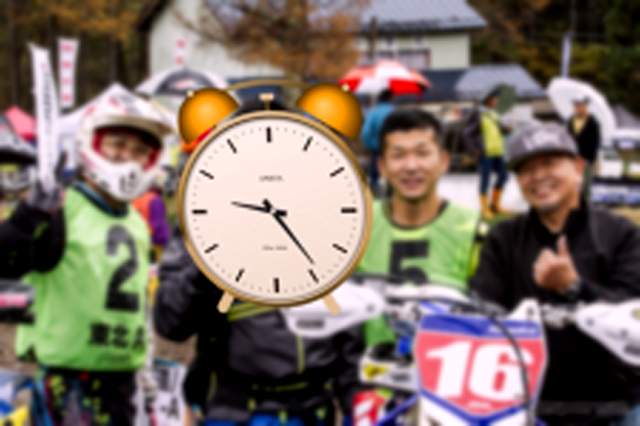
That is h=9 m=24
